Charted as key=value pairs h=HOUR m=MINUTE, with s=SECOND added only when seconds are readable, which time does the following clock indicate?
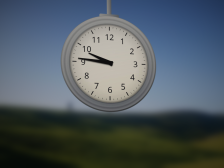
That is h=9 m=46
